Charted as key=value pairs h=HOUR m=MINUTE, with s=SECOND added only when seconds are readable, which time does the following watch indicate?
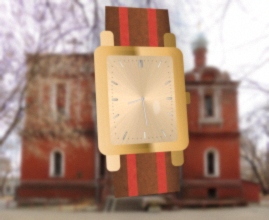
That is h=8 m=29
